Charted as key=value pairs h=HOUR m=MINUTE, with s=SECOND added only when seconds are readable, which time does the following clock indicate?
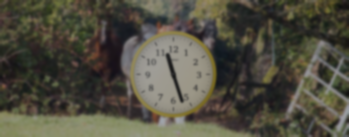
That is h=11 m=27
